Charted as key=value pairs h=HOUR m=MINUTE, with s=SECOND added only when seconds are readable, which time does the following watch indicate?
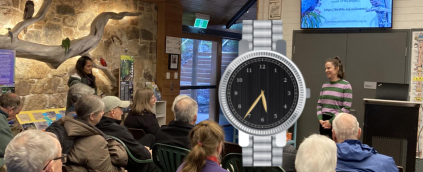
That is h=5 m=36
